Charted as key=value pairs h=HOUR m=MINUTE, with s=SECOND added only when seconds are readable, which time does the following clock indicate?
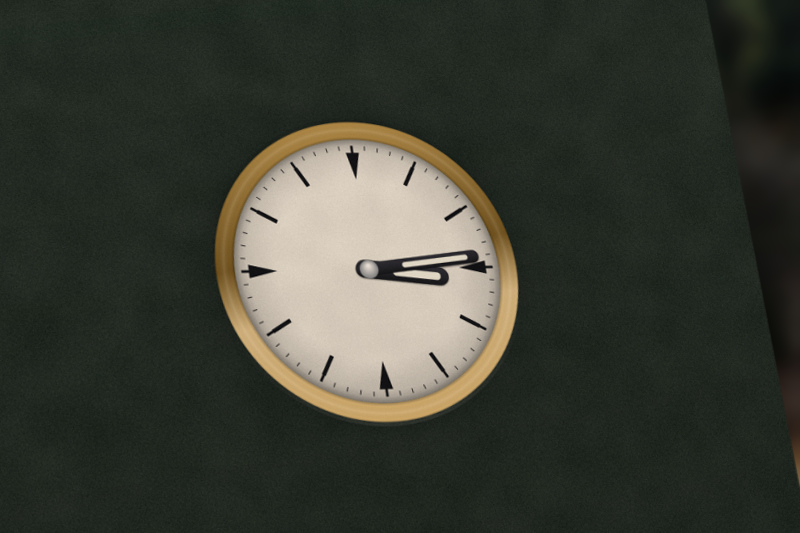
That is h=3 m=14
